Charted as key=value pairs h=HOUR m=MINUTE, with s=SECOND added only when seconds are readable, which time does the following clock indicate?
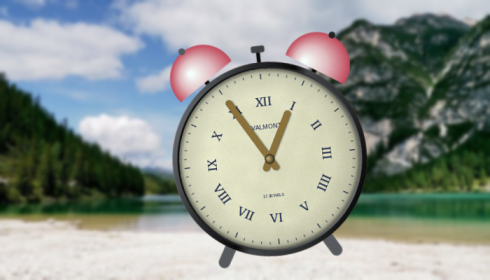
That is h=12 m=55
